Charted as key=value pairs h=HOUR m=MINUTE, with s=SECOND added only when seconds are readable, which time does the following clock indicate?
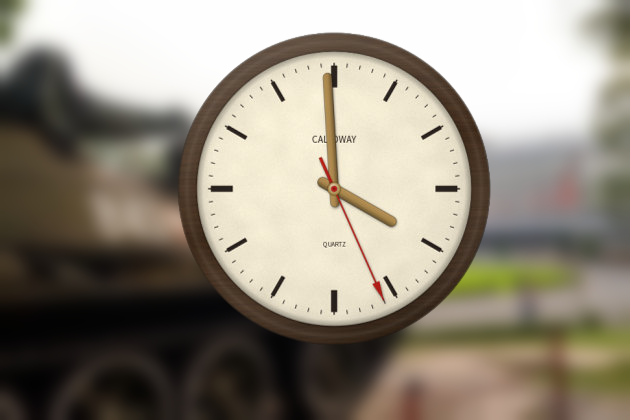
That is h=3 m=59 s=26
